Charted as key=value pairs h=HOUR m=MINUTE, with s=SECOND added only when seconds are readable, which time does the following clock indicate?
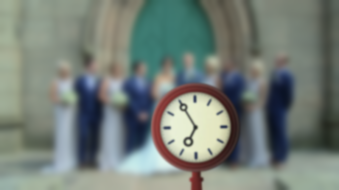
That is h=6 m=55
